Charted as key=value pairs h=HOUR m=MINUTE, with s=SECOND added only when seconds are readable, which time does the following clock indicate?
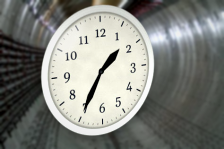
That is h=1 m=35
